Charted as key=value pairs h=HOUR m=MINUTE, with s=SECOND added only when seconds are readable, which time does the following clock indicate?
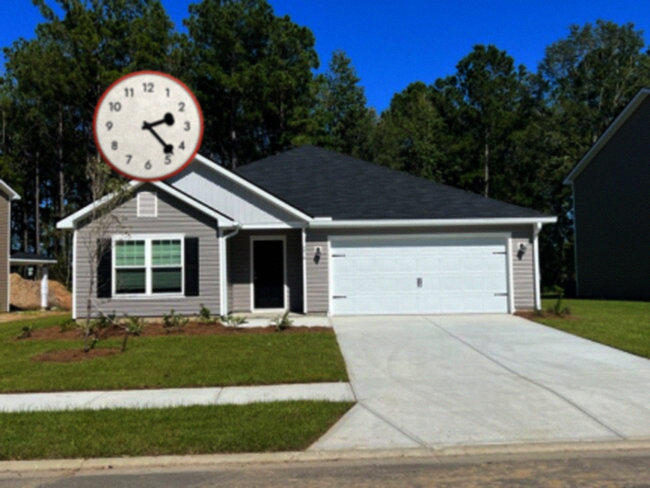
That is h=2 m=23
